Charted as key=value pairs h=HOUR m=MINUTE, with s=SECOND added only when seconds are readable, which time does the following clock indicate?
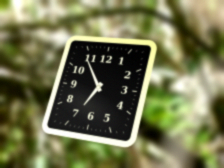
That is h=6 m=54
